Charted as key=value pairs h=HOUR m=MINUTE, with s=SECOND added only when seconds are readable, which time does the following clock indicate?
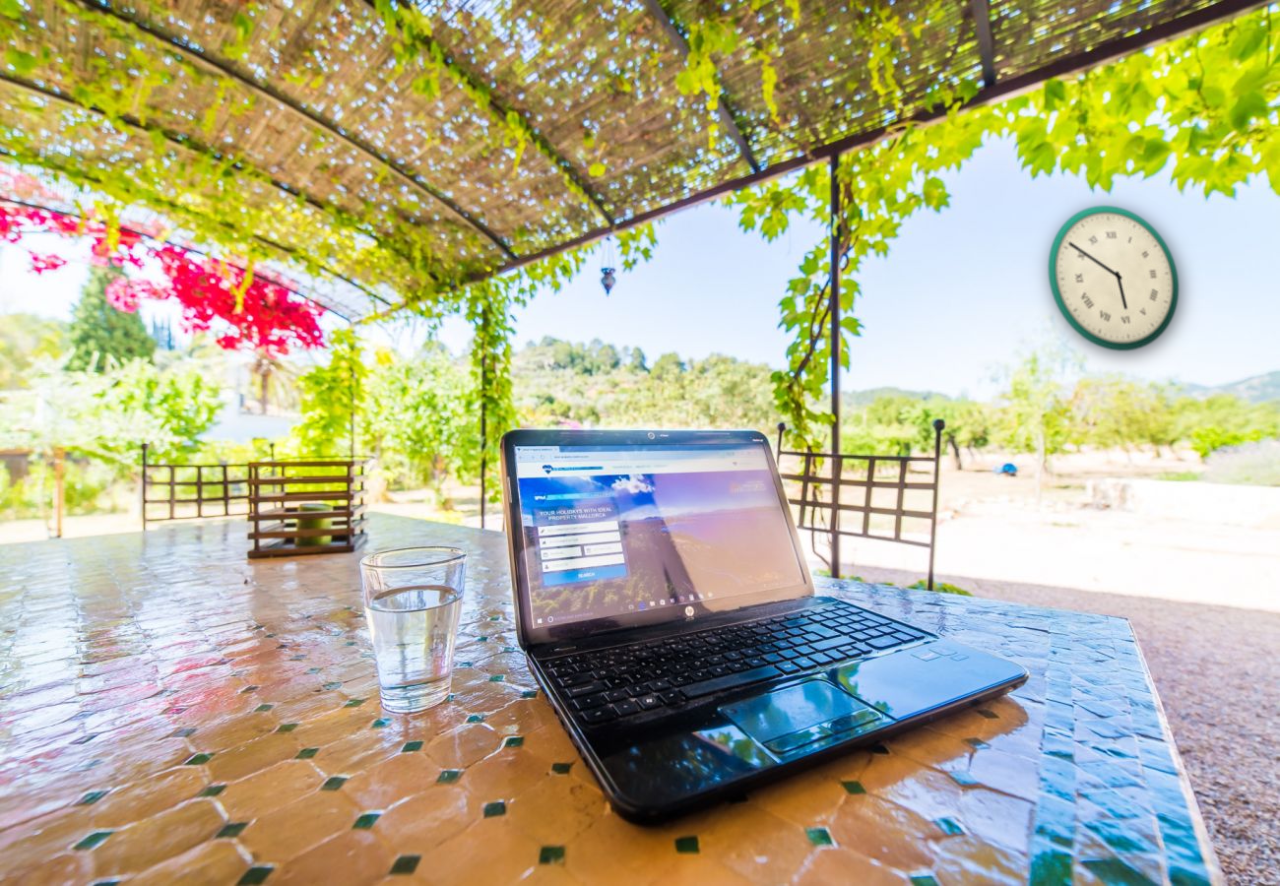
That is h=5 m=51
